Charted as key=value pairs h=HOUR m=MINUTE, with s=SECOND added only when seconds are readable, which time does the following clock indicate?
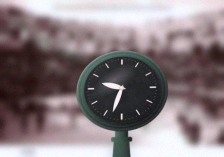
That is h=9 m=33
